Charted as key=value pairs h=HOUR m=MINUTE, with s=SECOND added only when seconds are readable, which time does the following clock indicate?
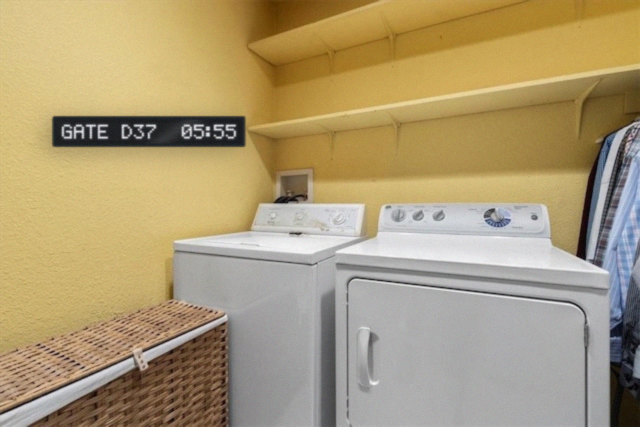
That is h=5 m=55
